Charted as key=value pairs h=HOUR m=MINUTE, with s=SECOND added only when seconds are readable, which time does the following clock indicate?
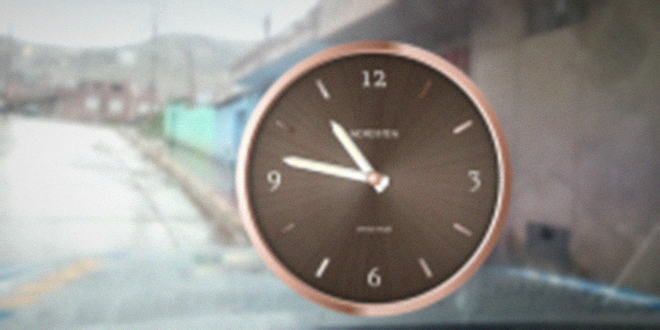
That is h=10 m=47
